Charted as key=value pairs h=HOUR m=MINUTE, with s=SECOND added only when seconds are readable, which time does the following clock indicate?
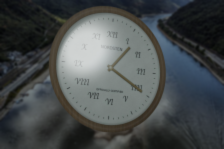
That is h=1 m=20
